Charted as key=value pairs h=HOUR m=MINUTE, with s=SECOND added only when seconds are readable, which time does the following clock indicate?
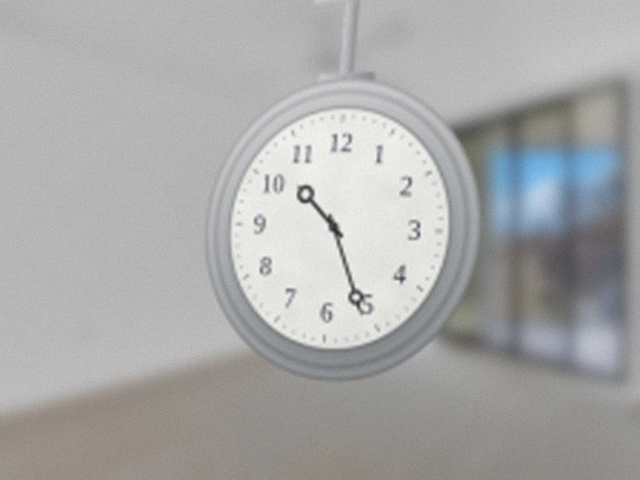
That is h=10 m=26
